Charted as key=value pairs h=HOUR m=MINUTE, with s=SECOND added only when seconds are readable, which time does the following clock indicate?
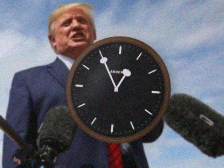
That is h=12 m=55
